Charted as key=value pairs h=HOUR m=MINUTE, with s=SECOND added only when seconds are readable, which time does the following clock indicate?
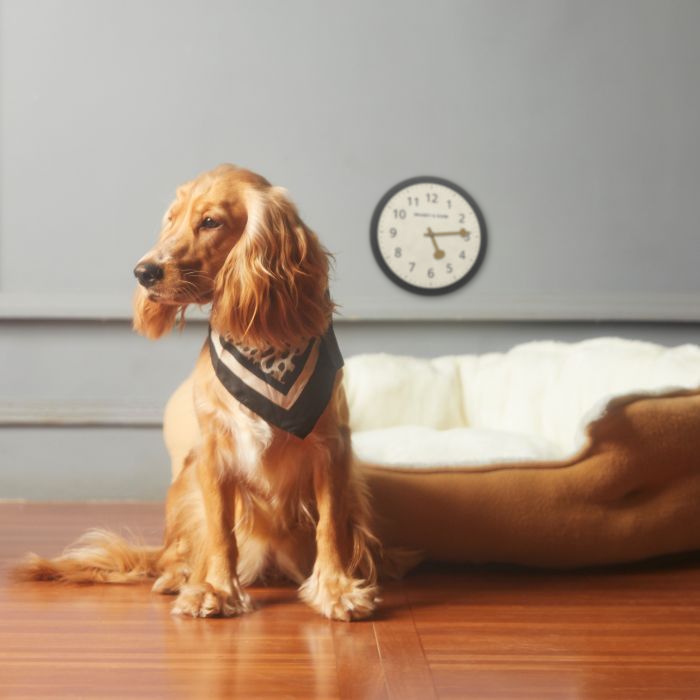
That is h=5 m=14
